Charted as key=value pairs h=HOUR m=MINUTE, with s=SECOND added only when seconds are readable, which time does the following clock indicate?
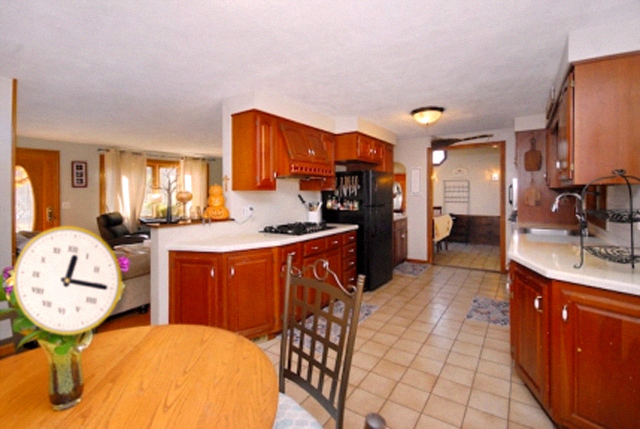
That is h=12 m=15
